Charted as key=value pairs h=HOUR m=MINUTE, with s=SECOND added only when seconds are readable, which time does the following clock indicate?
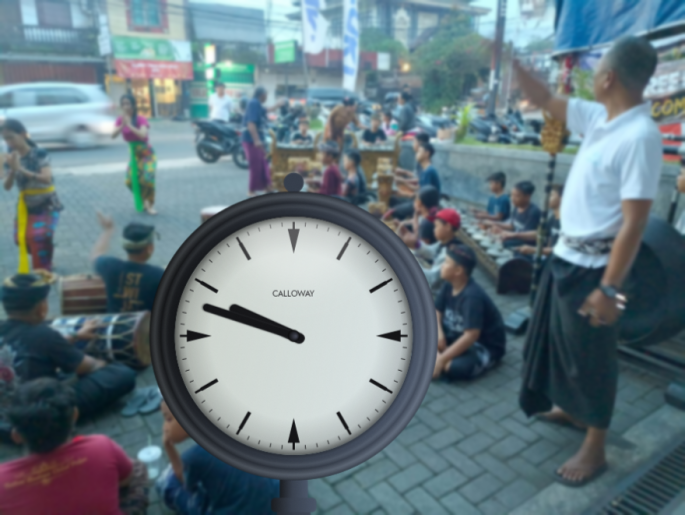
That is h=9 m=48
